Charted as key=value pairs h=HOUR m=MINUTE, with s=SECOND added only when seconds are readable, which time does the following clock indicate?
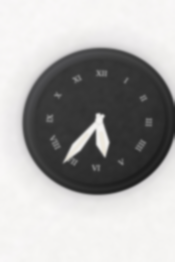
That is h=5 m=36
